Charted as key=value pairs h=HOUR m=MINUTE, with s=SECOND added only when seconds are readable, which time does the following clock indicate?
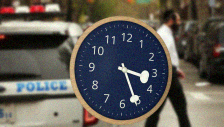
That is h=3 m=26
